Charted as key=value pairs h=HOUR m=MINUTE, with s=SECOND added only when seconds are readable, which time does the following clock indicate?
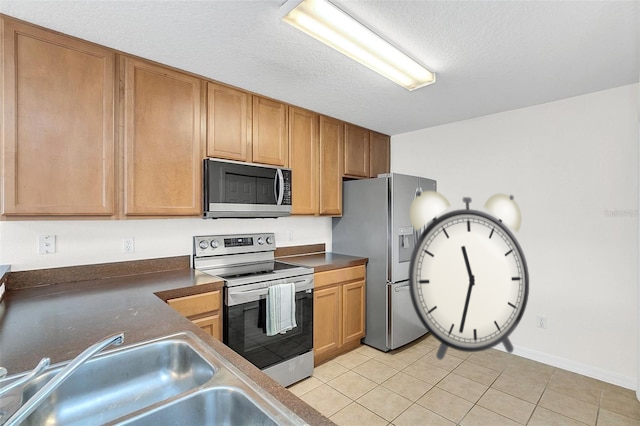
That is h=11 m=33
